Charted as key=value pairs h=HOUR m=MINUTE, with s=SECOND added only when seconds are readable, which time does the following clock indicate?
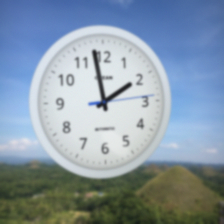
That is h=1 m=58 s=14
